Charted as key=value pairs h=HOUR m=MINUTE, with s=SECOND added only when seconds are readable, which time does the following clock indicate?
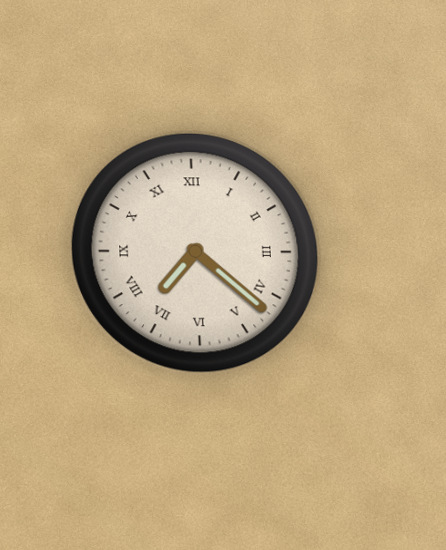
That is h=7 m=22
